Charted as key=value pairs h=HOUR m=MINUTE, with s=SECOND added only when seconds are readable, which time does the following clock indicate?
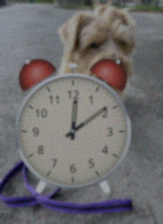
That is h=12 m=9
